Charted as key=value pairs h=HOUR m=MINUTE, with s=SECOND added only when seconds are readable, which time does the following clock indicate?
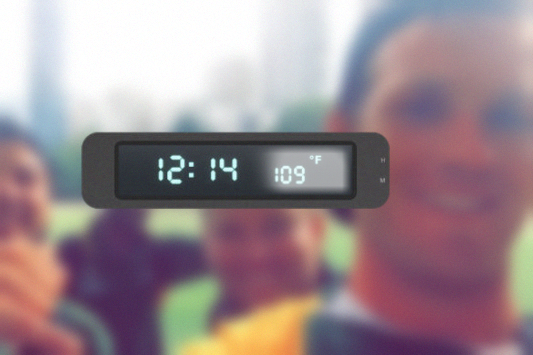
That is h=12 m=14
